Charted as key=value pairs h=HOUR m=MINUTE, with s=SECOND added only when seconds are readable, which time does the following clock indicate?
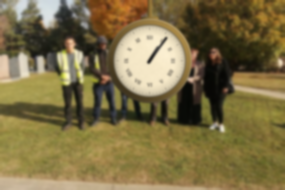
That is h=1 m=6
